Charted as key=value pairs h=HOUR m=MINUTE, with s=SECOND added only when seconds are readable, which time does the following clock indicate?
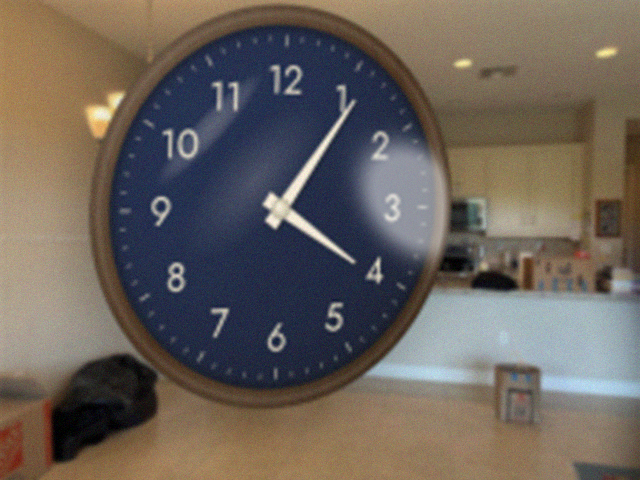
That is h=4 m=6
